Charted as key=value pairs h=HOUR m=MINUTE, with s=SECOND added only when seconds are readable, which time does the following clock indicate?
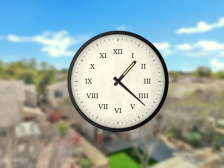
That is h=1 m=22
